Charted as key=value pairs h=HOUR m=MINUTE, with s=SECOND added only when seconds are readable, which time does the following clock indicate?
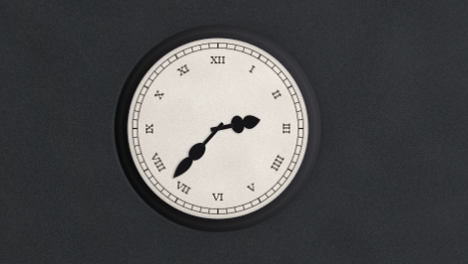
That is h=2 m=37
